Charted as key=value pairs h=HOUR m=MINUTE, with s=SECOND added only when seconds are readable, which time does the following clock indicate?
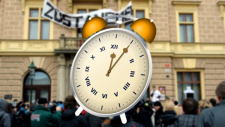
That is h=12 m=5
